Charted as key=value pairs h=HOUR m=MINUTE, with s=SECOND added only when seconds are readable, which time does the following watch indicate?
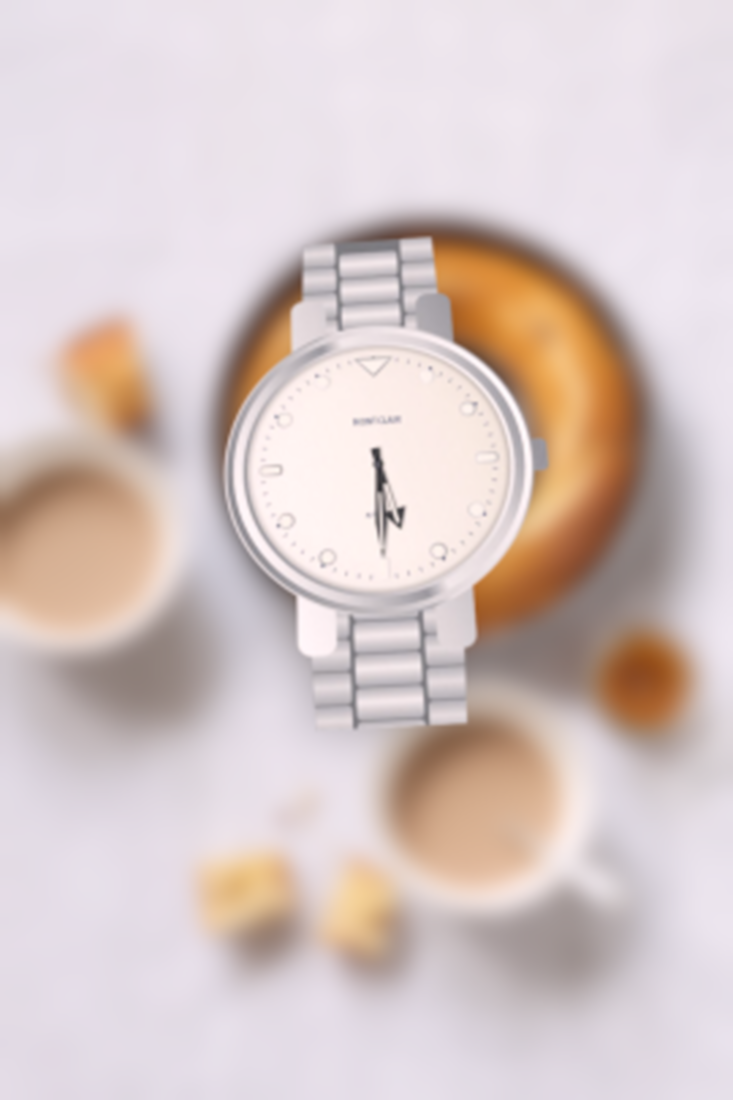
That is h=5 m=30
